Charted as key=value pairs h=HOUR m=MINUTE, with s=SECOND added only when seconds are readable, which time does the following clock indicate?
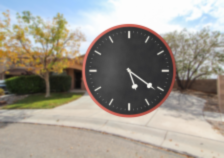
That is h=5 m=21
